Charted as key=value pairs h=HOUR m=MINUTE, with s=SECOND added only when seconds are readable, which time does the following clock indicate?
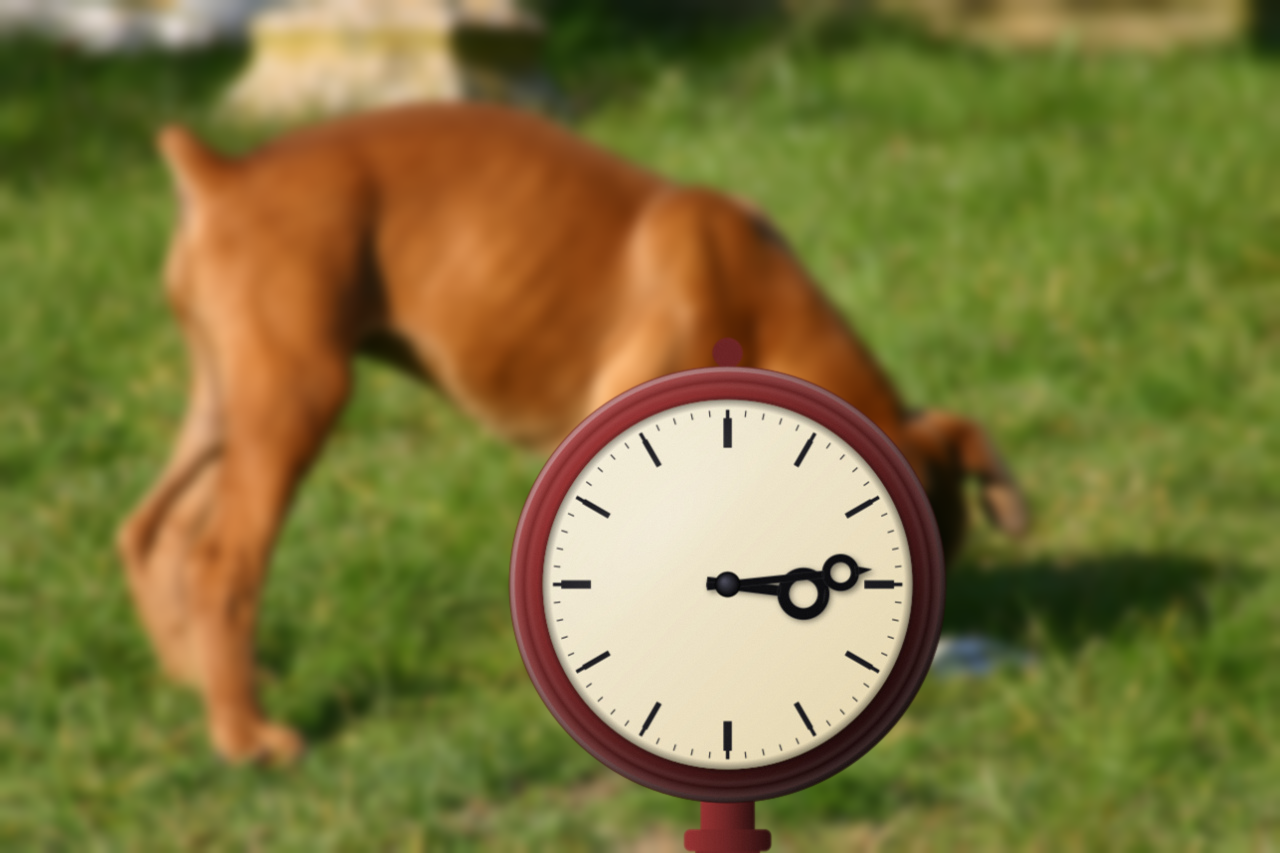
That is h=3 m=14
